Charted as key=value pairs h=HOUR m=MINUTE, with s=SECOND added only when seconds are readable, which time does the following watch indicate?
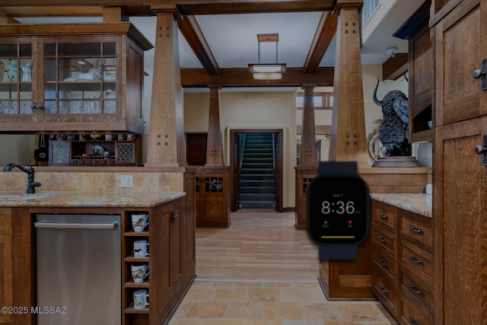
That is h=8 m=36
